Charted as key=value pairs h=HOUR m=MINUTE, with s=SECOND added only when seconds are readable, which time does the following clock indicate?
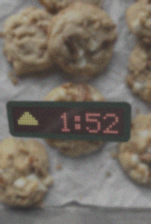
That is h=1 m=52
